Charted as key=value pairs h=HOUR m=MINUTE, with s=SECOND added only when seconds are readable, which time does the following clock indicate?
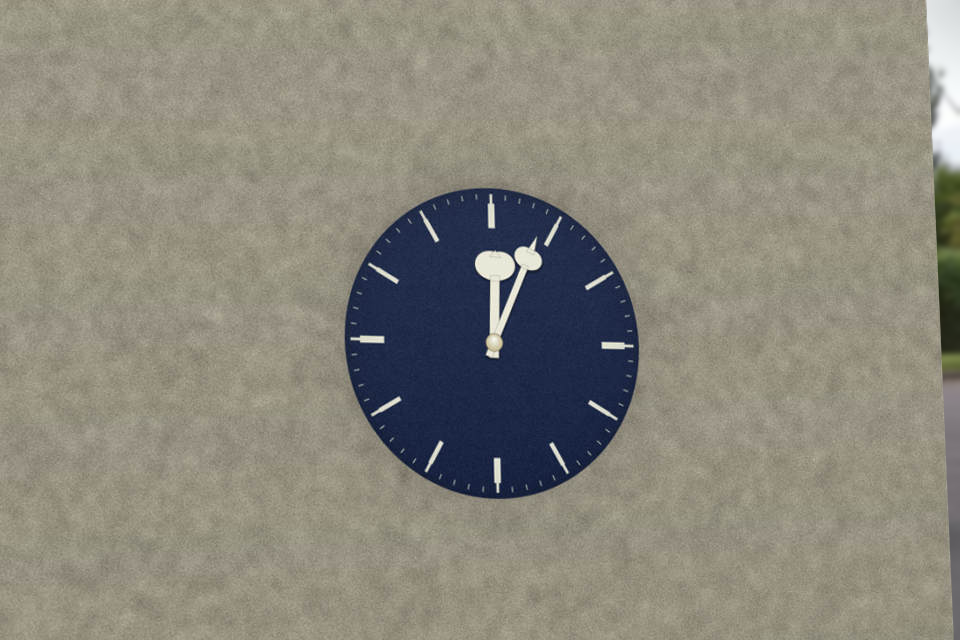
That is h=12 m=4
